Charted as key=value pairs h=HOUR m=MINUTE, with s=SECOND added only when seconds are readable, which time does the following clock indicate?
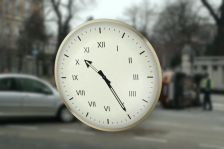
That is h=10 m=25
